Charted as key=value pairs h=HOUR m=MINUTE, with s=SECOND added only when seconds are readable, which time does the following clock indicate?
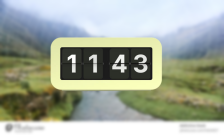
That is h=11 m=43
